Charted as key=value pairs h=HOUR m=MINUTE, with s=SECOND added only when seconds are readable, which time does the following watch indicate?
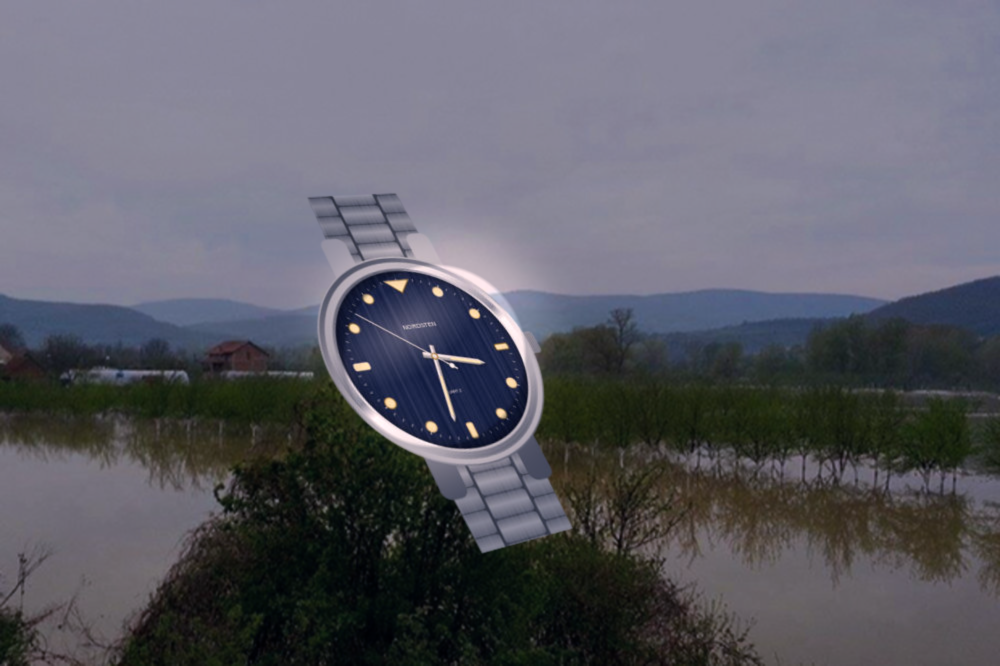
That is h=3 m=31 s=52
